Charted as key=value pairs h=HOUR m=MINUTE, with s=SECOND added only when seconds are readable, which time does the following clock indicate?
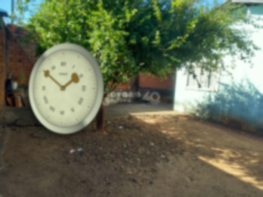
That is h=1 m=51
